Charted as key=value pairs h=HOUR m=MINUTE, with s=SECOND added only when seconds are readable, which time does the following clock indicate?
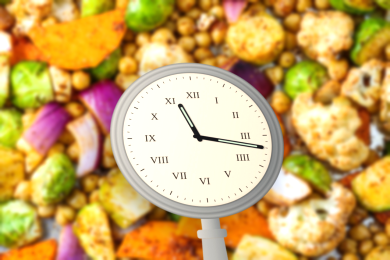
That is h=11 m=17
